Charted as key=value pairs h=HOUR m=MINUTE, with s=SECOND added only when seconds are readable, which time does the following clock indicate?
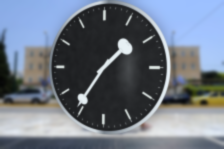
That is h=1 m=36
